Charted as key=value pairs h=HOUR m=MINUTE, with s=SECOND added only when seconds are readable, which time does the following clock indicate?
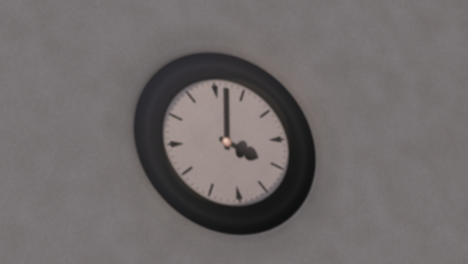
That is h=4 m=2
